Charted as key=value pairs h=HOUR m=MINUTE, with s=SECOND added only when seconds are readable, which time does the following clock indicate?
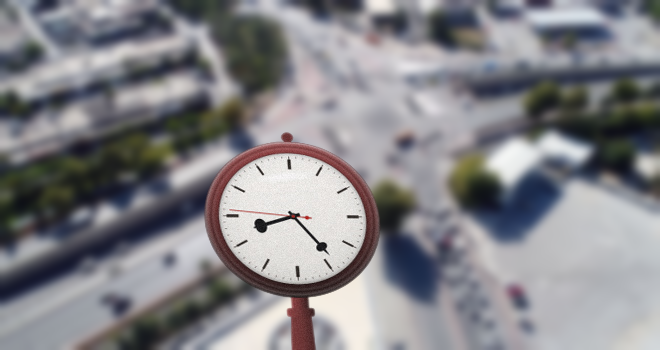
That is h=8 m=23 s=46
